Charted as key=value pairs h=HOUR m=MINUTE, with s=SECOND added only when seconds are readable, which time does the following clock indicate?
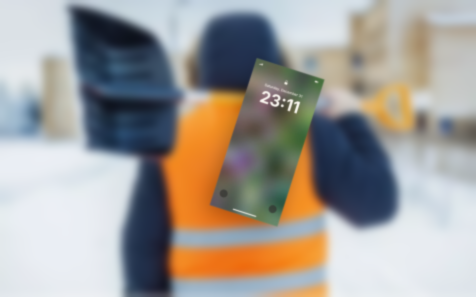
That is h=23 m=11
